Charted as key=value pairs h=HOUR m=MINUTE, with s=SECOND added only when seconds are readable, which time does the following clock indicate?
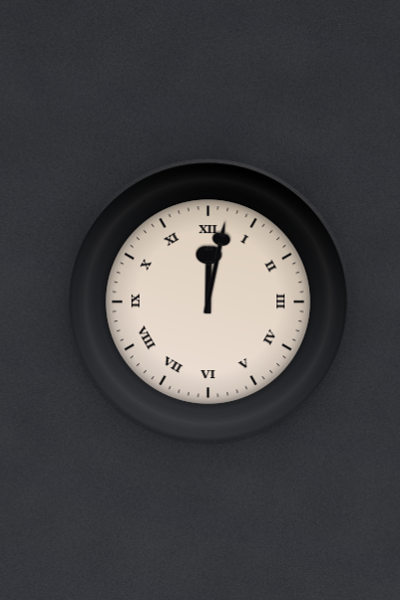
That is h=12 m=2
